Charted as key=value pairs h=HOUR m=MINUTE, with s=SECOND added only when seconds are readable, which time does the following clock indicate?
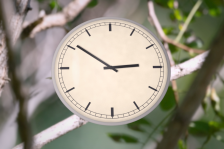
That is h=2 m=51
